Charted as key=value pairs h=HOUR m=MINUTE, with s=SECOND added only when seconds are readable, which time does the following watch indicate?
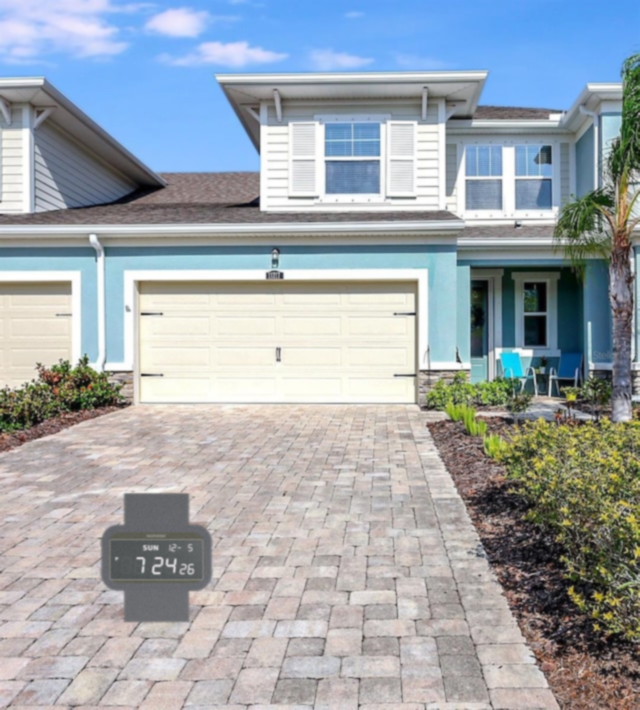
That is h=7 m=24 s=26
